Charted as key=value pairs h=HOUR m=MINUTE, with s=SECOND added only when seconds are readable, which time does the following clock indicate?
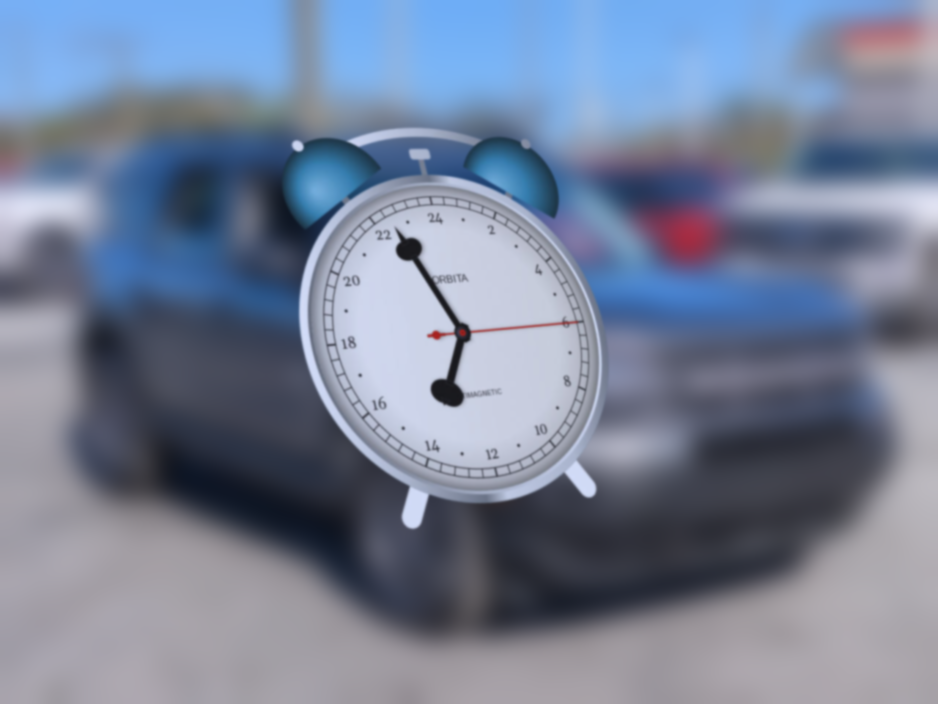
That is h=13 m=56 s=15
